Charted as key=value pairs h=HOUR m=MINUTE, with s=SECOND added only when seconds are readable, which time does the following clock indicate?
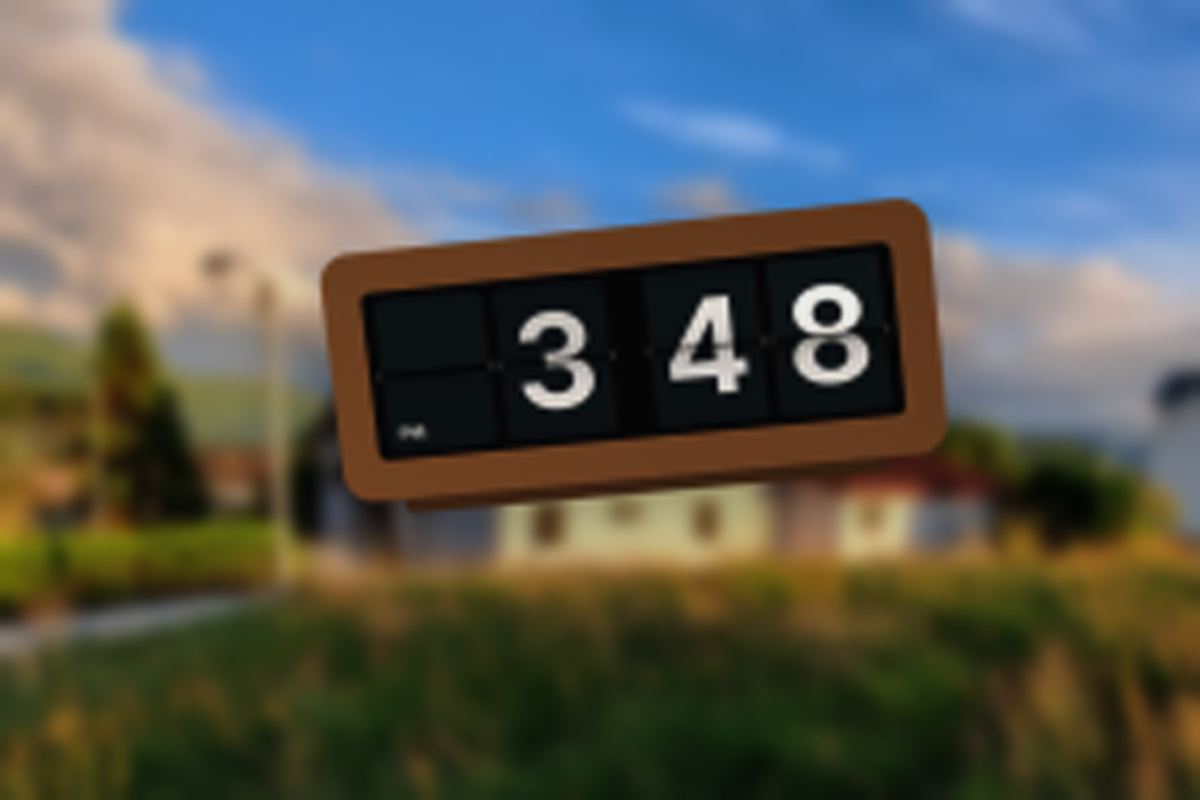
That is h=3 m=48
